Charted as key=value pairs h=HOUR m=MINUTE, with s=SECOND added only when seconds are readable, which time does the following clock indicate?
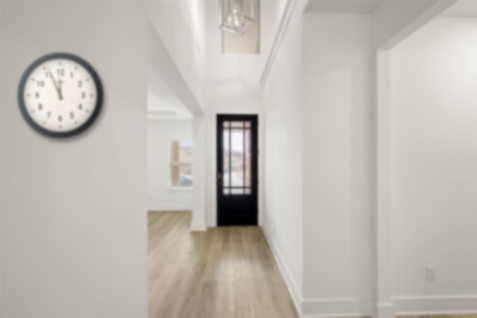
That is h=11 m=56
